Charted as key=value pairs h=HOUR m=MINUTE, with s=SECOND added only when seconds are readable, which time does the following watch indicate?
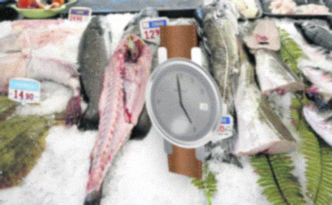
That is h=4 m=59
